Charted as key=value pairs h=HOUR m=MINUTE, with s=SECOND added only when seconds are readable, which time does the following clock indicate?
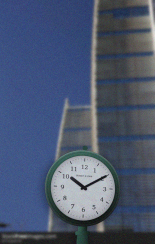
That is h=10 m=10
